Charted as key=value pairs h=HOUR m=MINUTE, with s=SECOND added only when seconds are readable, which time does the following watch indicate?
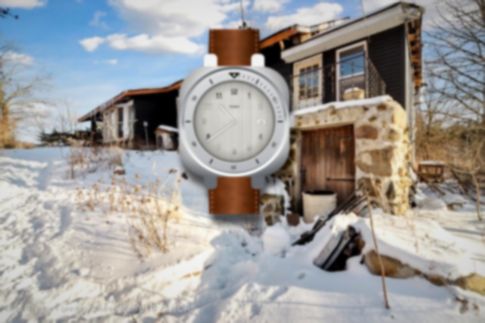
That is h=10 m=39
